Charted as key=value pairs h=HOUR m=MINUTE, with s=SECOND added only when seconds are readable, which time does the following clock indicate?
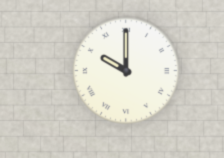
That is h=10 m=0
